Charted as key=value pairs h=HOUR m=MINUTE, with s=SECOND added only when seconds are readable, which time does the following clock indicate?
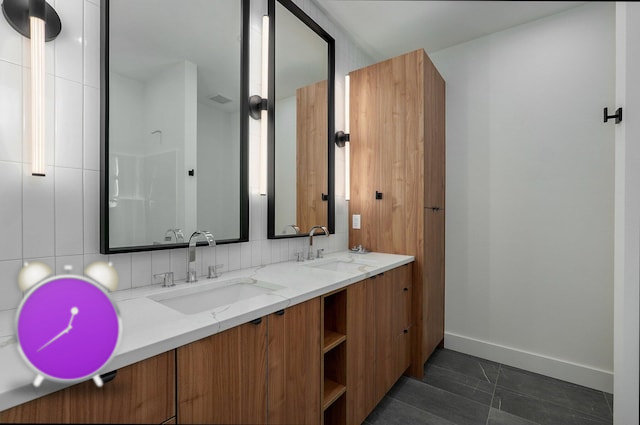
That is h=12 m=39
